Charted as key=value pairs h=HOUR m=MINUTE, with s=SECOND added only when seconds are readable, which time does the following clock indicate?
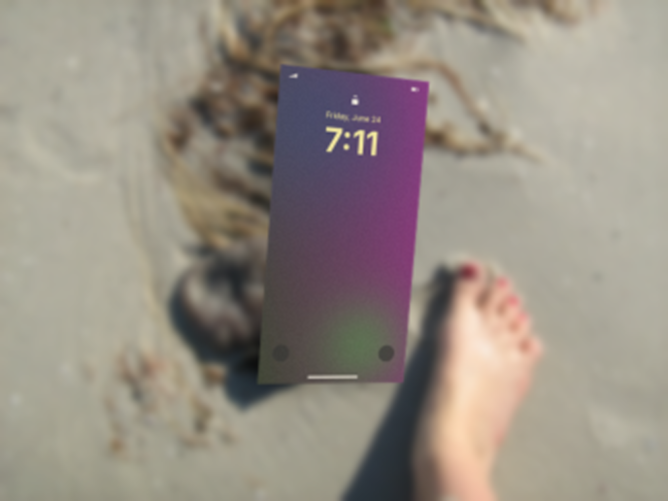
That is h=7 m=11
